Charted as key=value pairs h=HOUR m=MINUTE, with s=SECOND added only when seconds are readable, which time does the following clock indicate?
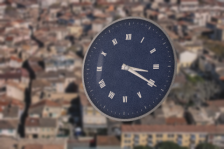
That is h=3 m=20
